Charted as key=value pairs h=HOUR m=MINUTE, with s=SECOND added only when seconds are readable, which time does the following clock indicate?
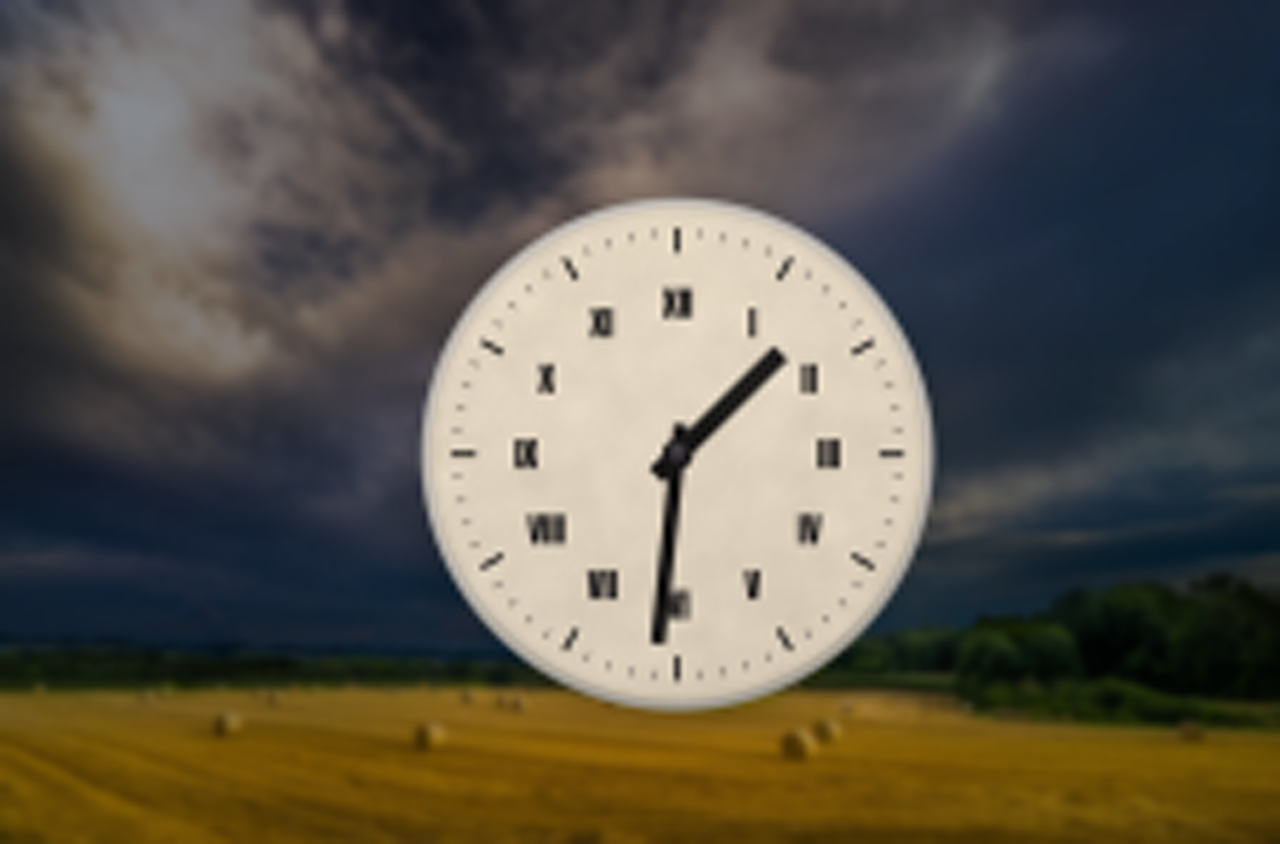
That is h=1 m=31
